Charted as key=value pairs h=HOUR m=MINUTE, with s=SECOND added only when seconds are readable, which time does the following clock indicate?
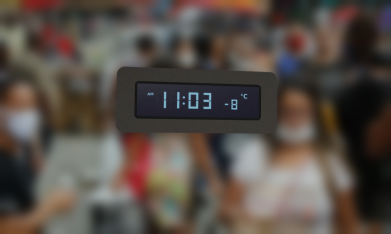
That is h=11 m=3
